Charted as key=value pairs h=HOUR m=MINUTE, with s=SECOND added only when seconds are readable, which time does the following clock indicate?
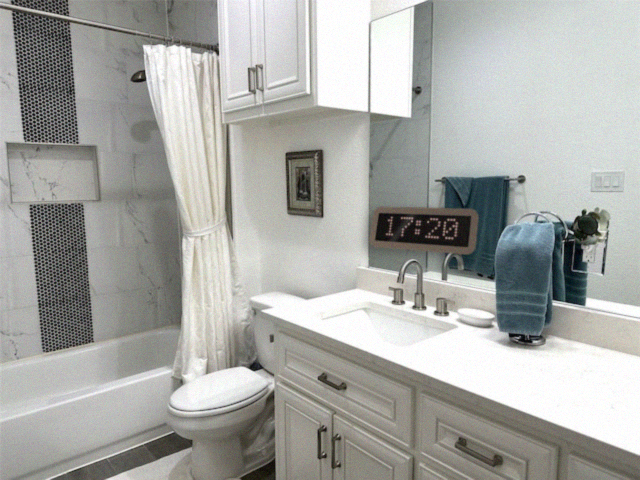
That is h=17 m=20
